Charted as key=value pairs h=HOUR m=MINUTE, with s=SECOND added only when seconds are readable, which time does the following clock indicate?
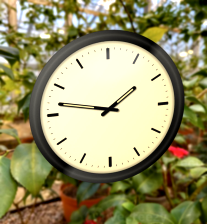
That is h=1 m=47
